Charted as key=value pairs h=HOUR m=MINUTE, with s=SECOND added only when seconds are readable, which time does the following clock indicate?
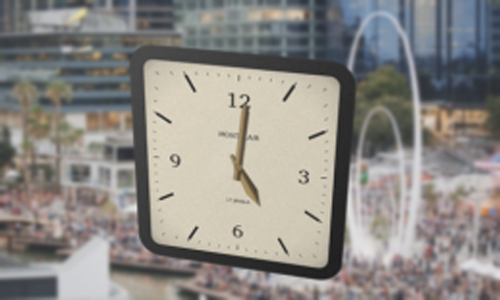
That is h=5 m=1
